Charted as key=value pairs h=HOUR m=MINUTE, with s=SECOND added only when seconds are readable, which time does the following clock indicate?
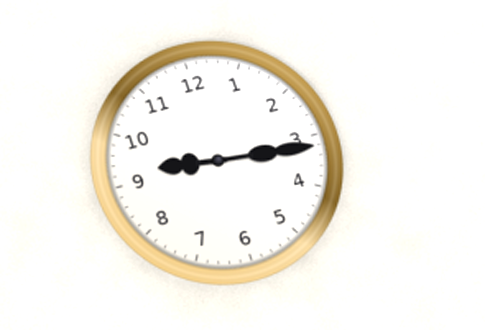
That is h=9 m=16
